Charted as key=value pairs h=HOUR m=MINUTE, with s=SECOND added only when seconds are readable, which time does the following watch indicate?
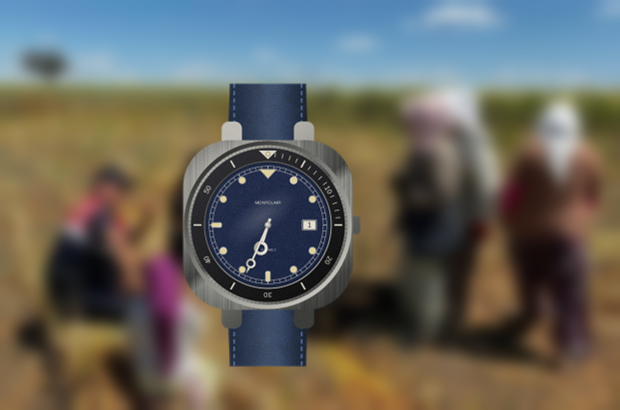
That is h=6 m=34
